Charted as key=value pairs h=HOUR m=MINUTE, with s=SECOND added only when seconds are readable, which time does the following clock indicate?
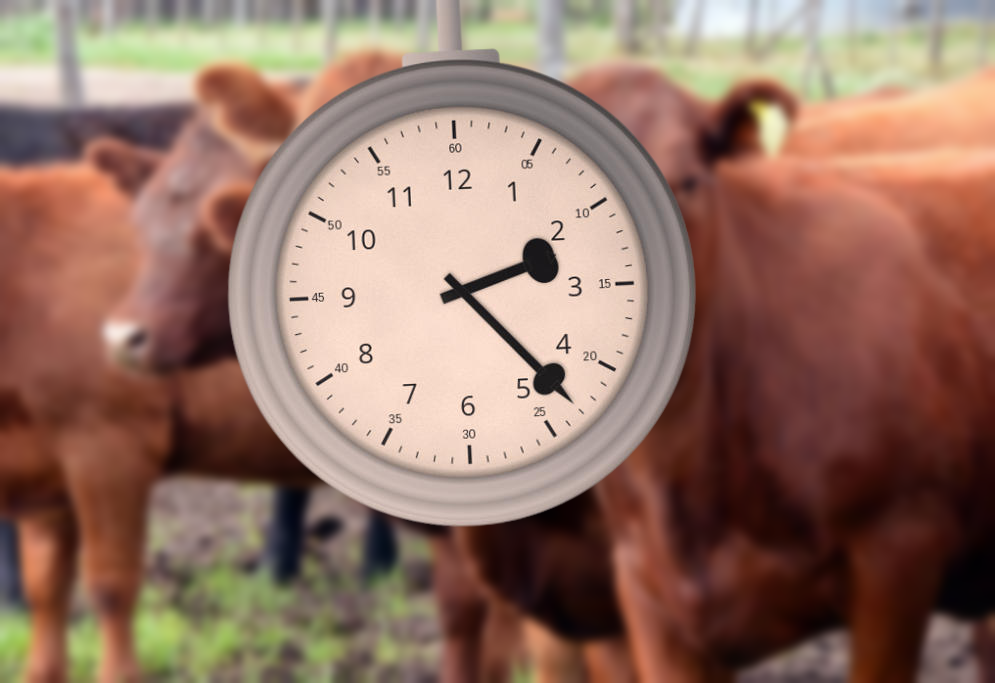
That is h=2 m=23
